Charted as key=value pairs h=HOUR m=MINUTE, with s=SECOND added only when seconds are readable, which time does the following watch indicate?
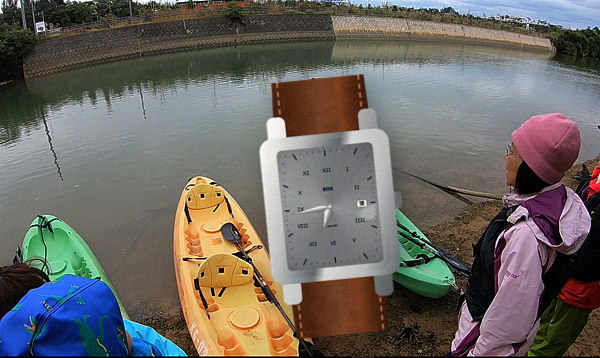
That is h=6 m=44
